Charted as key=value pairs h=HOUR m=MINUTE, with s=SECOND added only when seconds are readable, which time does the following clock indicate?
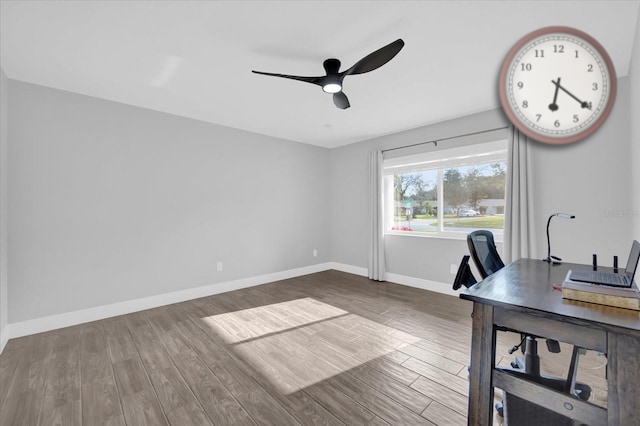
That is h=6 m=21
